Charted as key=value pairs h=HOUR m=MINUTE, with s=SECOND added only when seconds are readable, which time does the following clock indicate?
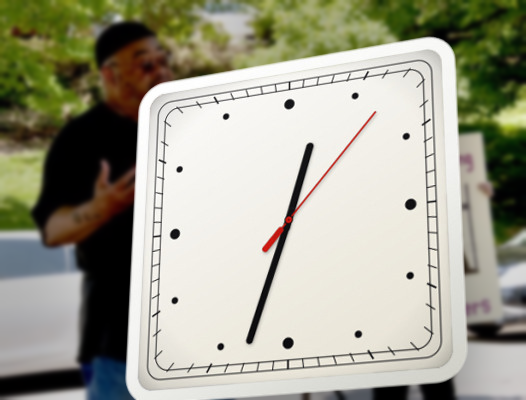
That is h=12 m=33 s=7
